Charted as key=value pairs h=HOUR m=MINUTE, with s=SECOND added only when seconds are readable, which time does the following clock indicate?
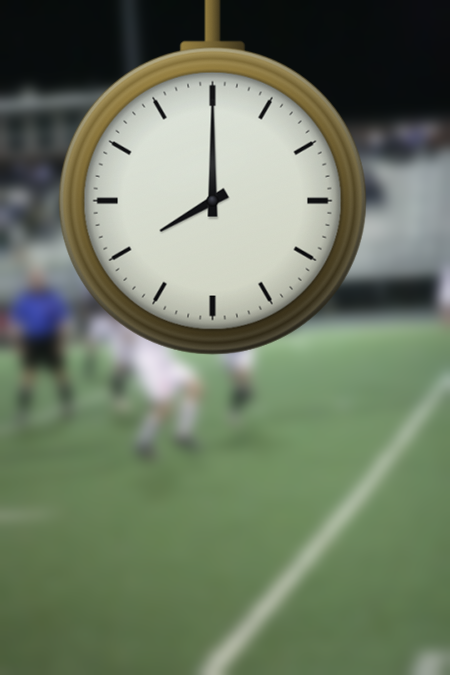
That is h=8 m=0
